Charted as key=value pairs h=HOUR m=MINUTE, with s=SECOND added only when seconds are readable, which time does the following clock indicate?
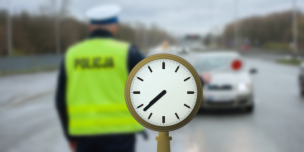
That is h=7 m=38
